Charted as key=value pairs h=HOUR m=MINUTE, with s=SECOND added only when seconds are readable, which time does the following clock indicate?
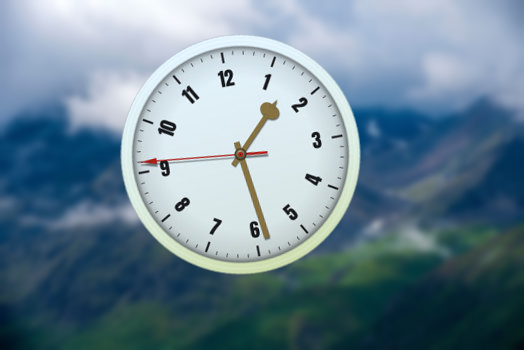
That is h=1 m=28 s=46
